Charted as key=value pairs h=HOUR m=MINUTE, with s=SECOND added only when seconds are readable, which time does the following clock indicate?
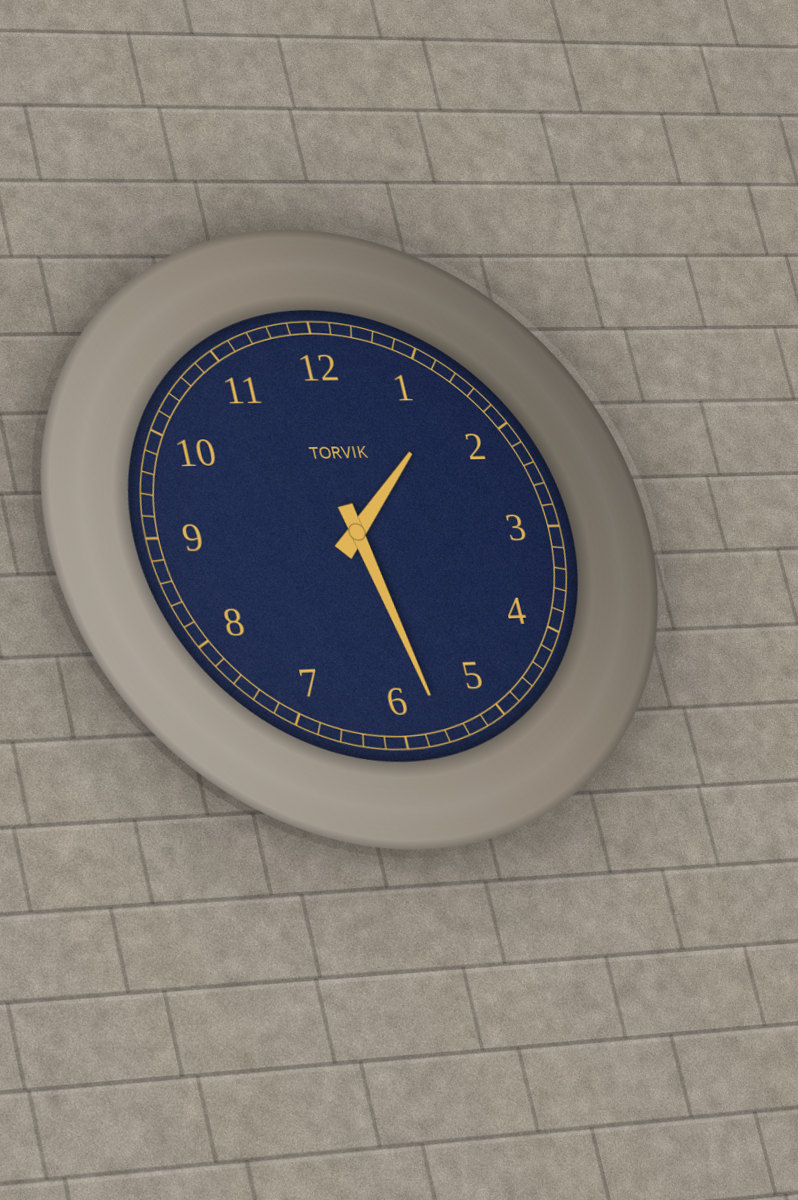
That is h=1 m=28
